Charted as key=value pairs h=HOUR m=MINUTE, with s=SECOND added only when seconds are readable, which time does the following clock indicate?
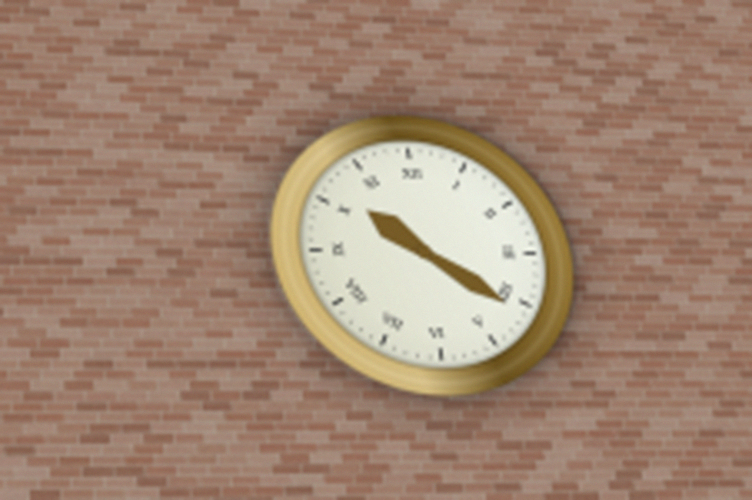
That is h=10 m=21
